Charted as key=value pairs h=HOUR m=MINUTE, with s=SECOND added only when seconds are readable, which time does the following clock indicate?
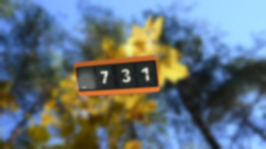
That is h=7 m=31
